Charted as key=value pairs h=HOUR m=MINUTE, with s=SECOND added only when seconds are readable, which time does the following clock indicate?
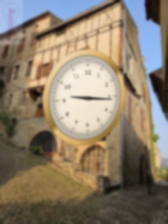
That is h=9 m=16
